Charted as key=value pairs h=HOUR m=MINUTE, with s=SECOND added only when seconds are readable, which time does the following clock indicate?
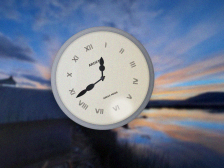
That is h=12 m=43
